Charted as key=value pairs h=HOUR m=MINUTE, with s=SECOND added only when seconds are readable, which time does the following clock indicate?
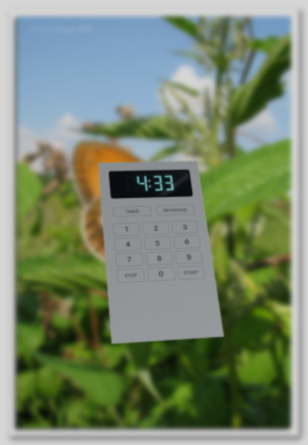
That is h=4 m=33
